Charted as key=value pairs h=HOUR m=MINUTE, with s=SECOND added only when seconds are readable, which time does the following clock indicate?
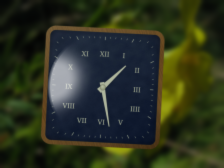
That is h=1 m=28
